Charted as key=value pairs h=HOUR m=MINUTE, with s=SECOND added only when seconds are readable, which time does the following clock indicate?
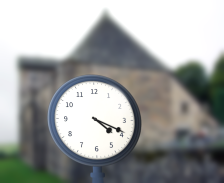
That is h=4 m=19
